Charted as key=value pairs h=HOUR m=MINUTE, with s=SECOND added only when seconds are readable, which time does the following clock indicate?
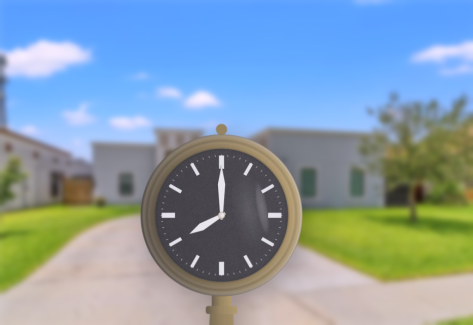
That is h=8 m=0
